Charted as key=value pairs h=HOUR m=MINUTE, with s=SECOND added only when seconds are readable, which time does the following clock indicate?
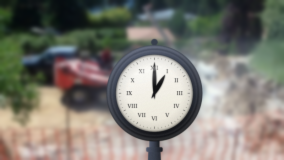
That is h=1 m=0
